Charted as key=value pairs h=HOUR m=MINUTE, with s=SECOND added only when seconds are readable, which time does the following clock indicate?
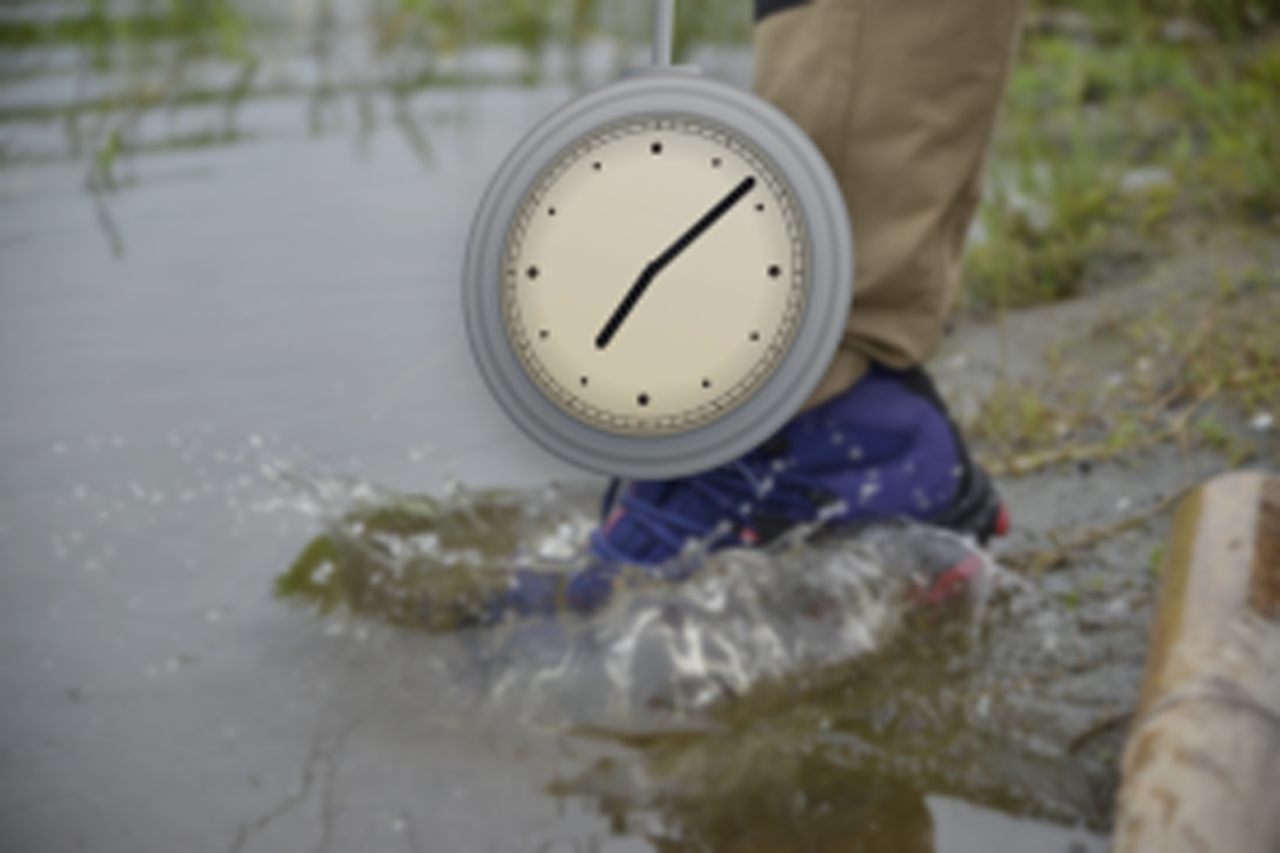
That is h=7 m=8
